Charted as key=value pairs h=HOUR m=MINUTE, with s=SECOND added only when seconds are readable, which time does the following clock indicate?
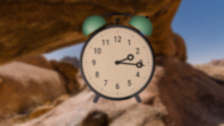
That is h=2 m=16
